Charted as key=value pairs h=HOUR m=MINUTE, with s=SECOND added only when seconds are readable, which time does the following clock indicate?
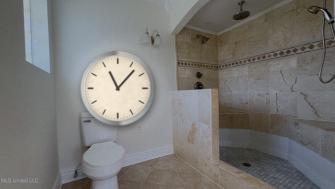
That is h=11 m=7
